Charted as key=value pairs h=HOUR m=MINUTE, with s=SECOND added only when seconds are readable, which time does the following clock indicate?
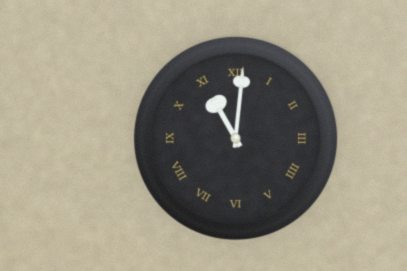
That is h=11 m=1
